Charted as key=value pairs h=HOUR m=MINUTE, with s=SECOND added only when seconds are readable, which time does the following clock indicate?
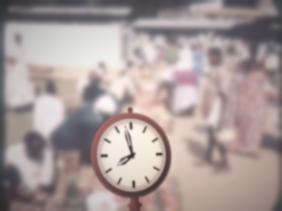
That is h=7 m=58
